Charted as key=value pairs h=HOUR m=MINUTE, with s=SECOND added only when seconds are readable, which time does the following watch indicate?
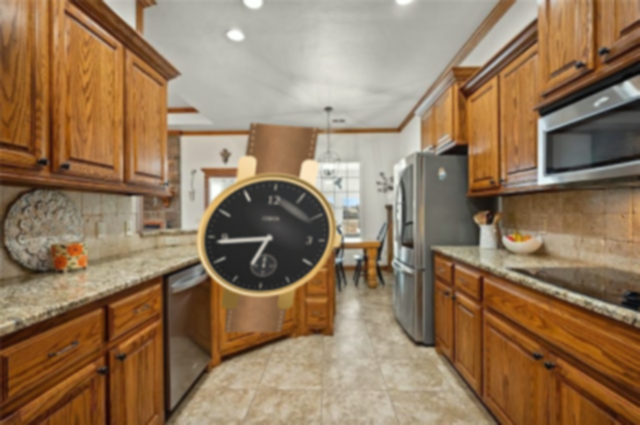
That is h=6 m=44
